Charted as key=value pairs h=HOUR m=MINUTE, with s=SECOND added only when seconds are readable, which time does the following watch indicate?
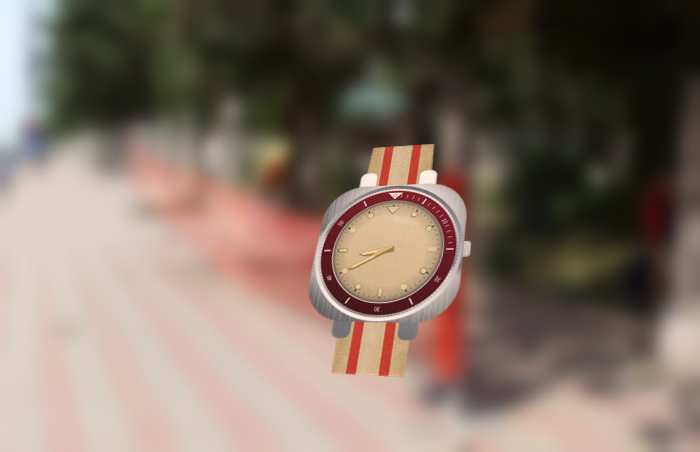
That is h=8 m=40
